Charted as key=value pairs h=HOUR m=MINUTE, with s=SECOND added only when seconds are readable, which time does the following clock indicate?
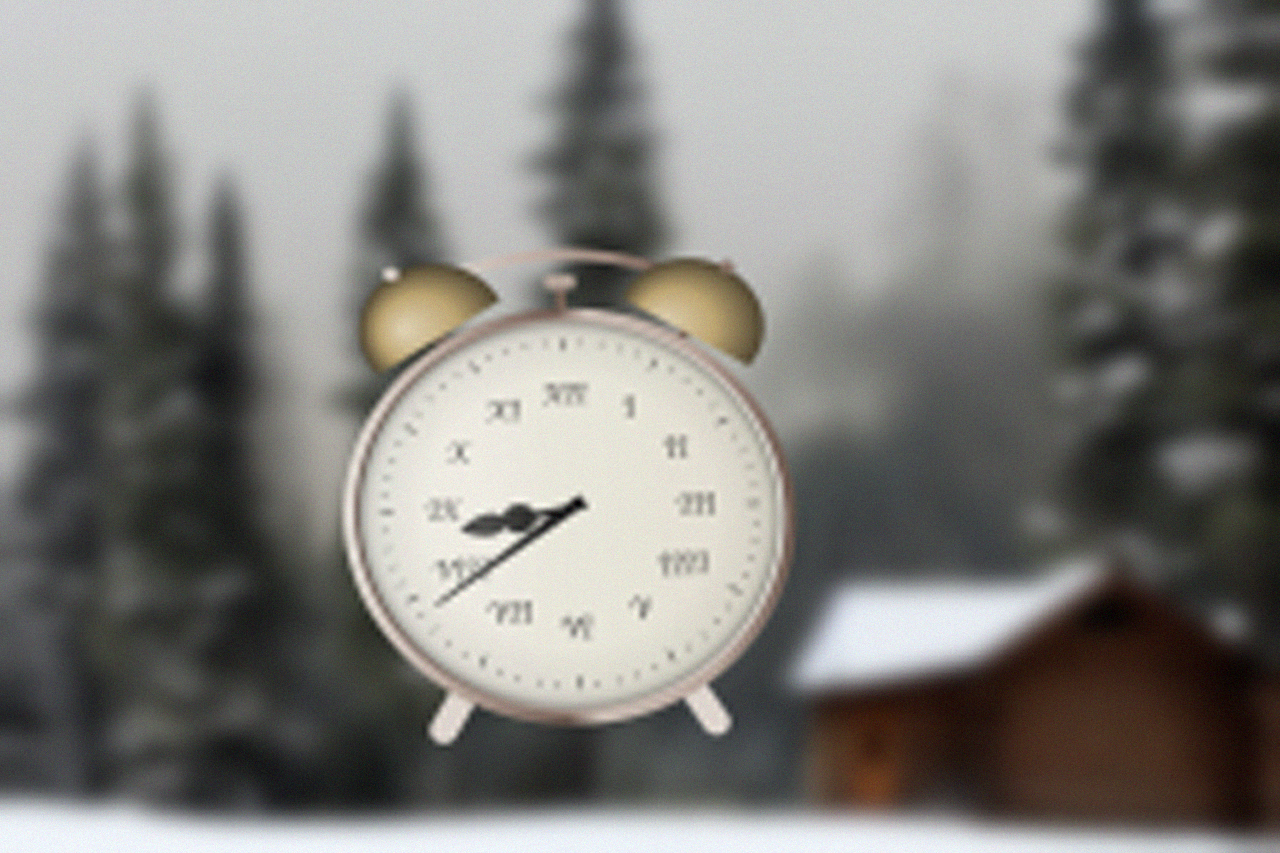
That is h=8 m=39
